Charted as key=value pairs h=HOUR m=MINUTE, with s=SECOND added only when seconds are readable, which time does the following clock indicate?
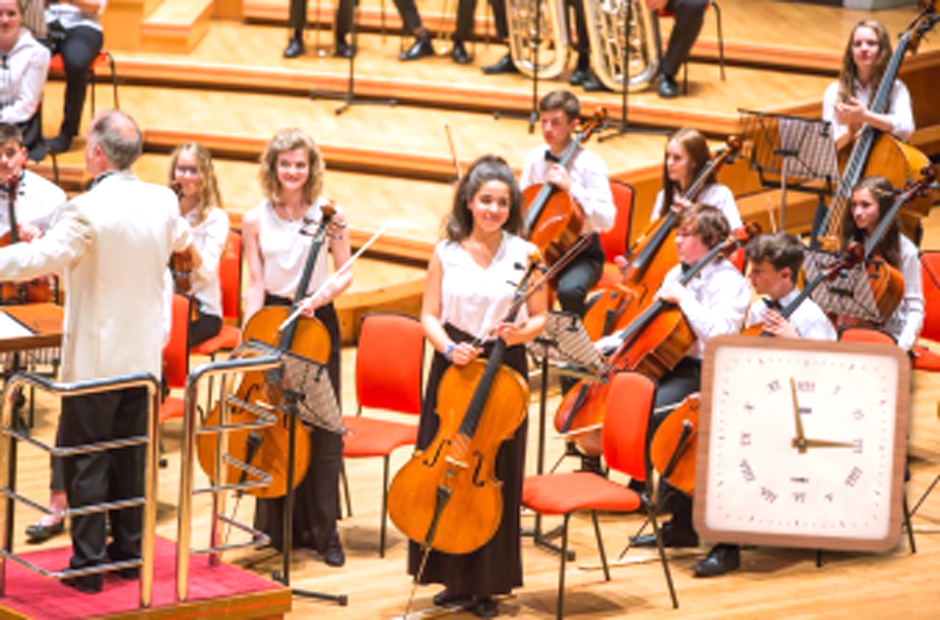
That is h=2 m=58
